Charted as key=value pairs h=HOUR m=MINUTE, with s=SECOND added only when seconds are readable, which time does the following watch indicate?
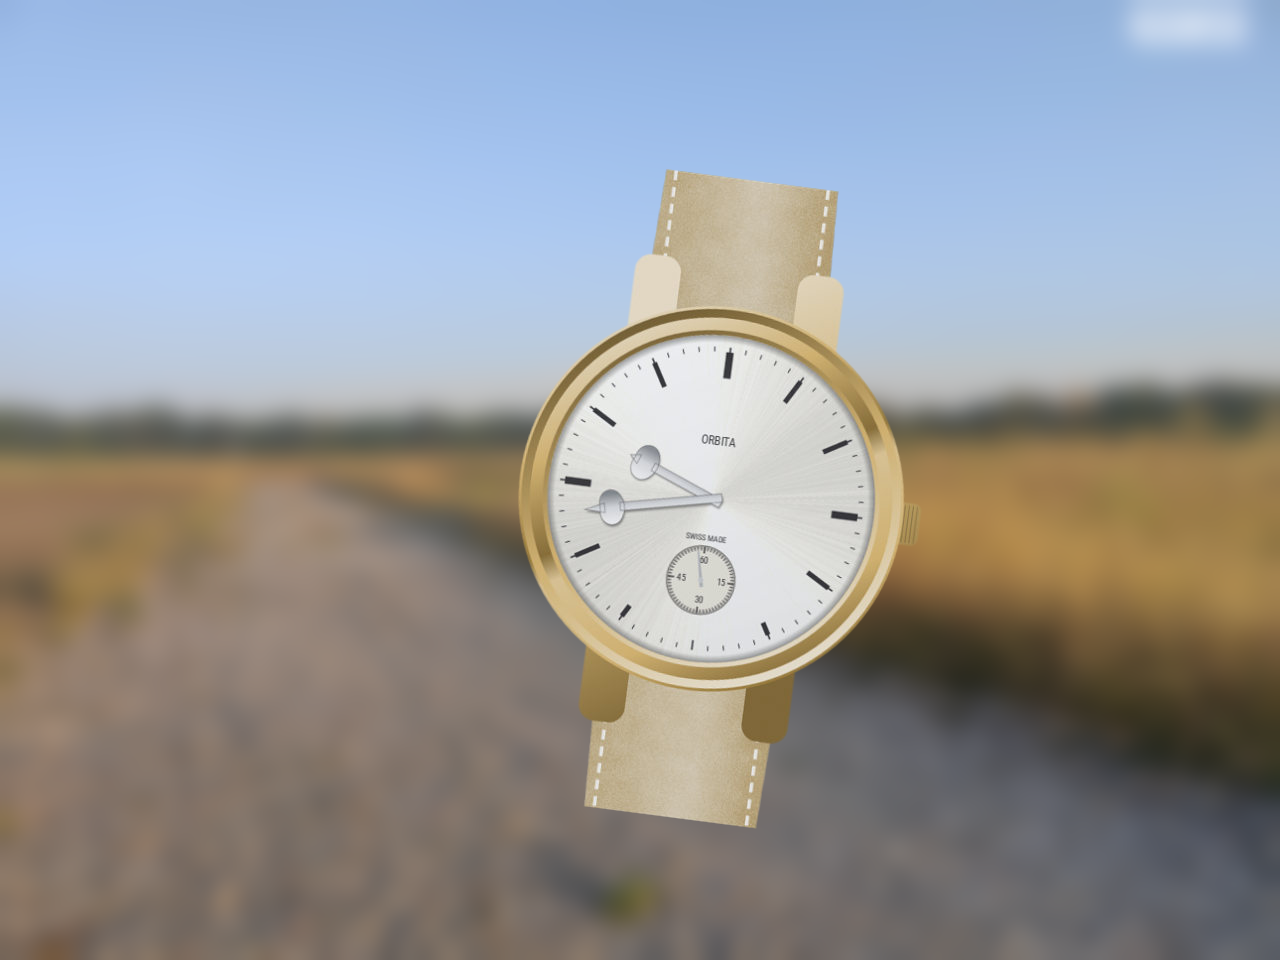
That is h=9 m=42 s=58
